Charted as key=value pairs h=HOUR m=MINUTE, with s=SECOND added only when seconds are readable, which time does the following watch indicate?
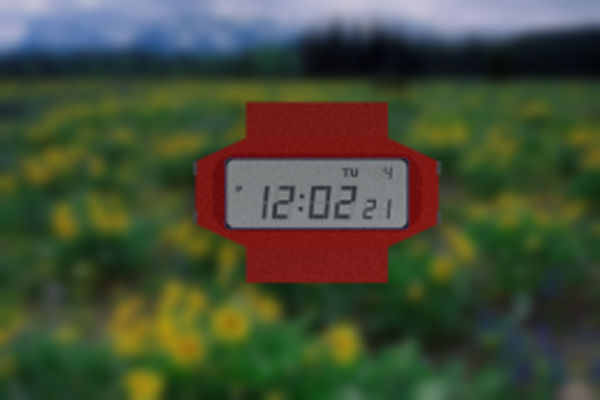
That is h=12 m=2 s=21
